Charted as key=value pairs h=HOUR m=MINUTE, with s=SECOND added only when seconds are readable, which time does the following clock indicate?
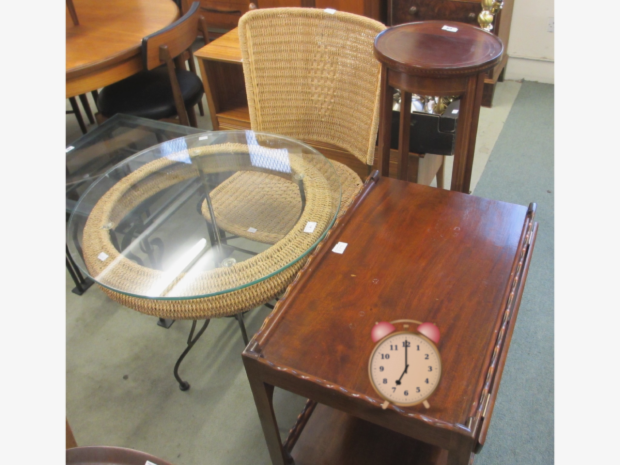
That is h=7 m=0
